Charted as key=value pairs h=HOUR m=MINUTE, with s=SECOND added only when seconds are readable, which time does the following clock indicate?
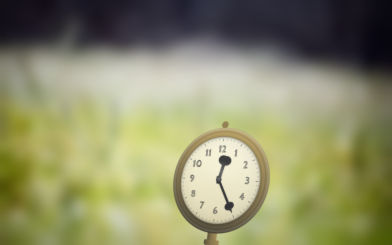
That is h=12 m=25
